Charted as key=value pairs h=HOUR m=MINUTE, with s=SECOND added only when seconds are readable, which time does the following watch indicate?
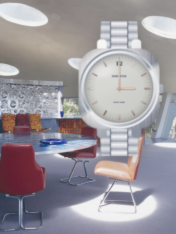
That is h=3 m=0
